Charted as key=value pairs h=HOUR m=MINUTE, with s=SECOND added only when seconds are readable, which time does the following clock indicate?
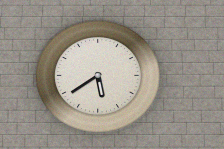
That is h=5 m=39
